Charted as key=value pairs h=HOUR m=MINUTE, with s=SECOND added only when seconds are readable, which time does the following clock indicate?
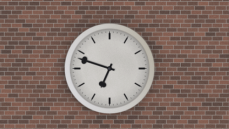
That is h=6 m=48
